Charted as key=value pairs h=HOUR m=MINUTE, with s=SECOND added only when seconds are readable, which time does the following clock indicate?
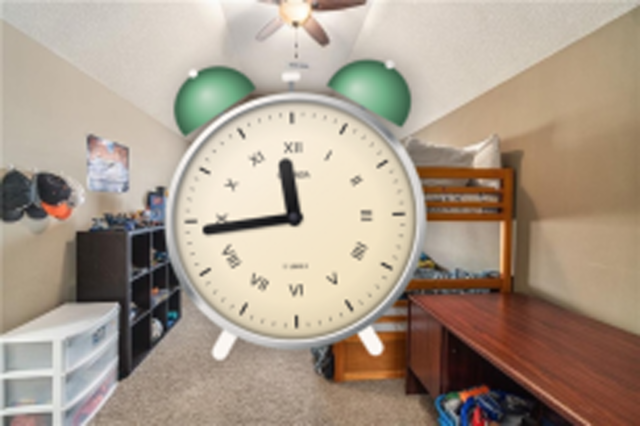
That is h=11 m=44
